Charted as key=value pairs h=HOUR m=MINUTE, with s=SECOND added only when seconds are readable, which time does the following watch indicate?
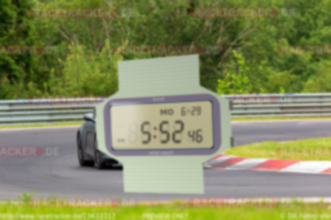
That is h=5 m=52 s=46
